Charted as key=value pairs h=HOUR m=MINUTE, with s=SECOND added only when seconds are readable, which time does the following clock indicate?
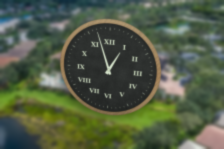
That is h=12 m=57
